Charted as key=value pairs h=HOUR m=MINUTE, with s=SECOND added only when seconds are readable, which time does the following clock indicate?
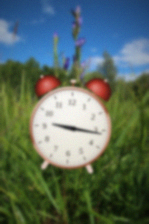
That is h=9 m=16
